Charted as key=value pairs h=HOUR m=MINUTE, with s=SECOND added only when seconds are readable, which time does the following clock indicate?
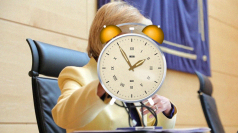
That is h=1 m=55
